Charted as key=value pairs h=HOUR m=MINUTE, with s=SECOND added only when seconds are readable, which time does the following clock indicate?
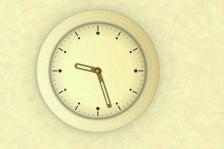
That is h=9 m=27
